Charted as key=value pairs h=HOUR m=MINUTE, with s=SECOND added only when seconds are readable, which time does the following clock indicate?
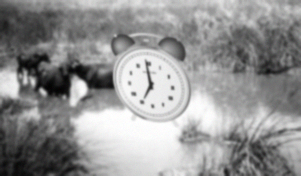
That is h=6 m=59
